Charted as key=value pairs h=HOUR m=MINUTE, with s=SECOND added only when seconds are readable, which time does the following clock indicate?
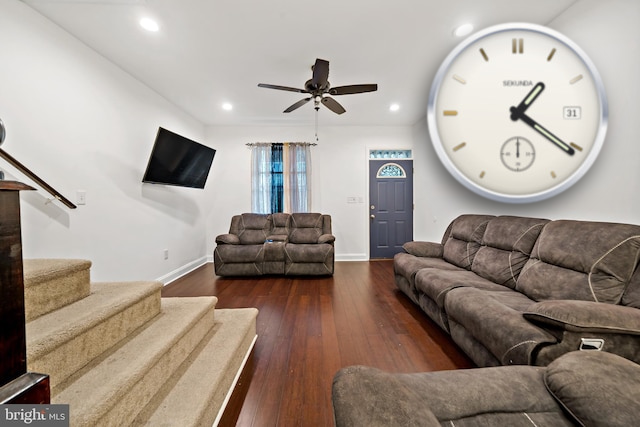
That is h=1 m=21
